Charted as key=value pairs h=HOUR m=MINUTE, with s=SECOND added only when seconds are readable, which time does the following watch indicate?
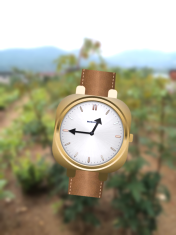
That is h=12 m=45
